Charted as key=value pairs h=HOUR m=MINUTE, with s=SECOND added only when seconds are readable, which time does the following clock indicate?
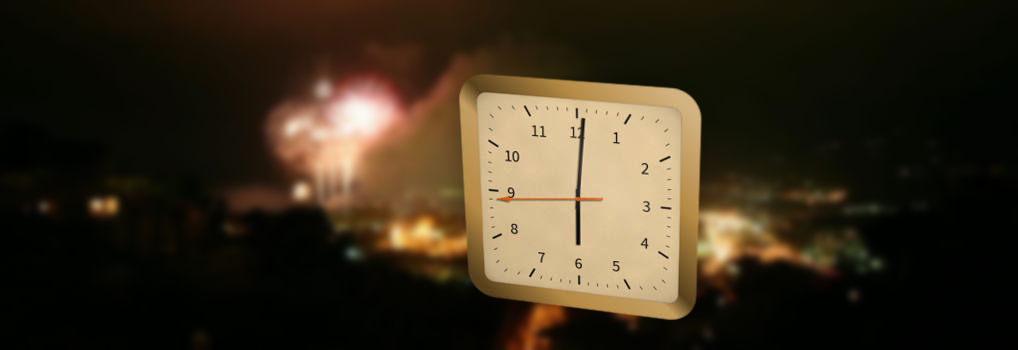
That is h=6 m=0 s=44
